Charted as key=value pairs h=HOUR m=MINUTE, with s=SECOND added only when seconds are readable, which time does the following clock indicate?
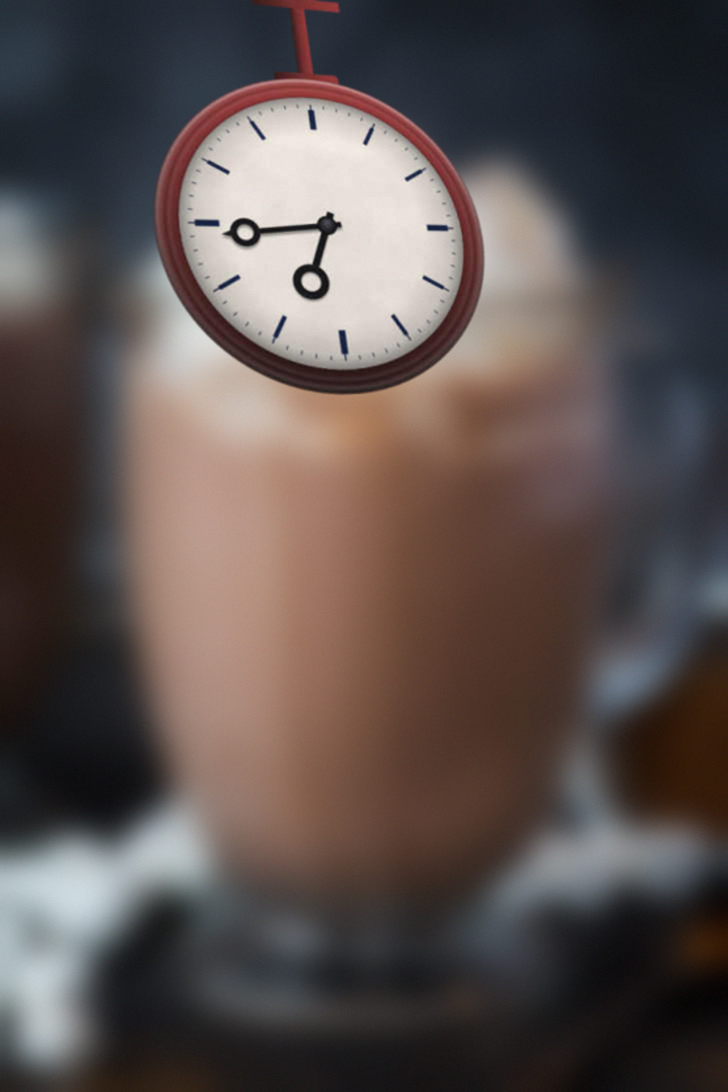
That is h=6 m=44
